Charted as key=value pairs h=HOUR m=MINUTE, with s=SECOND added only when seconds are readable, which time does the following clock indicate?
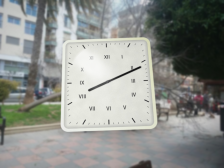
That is h=8 m=11
